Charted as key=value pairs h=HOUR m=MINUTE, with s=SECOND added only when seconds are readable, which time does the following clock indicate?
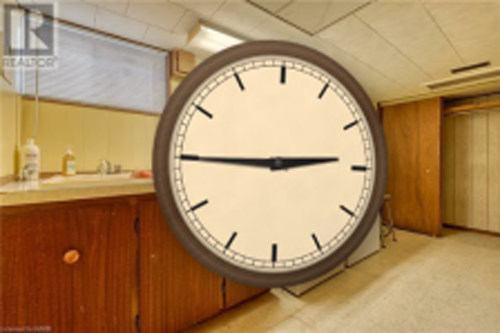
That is h=2 m=45
